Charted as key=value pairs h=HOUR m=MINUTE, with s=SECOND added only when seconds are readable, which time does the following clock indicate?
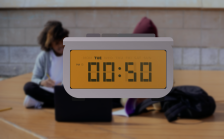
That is h=0 m=50
